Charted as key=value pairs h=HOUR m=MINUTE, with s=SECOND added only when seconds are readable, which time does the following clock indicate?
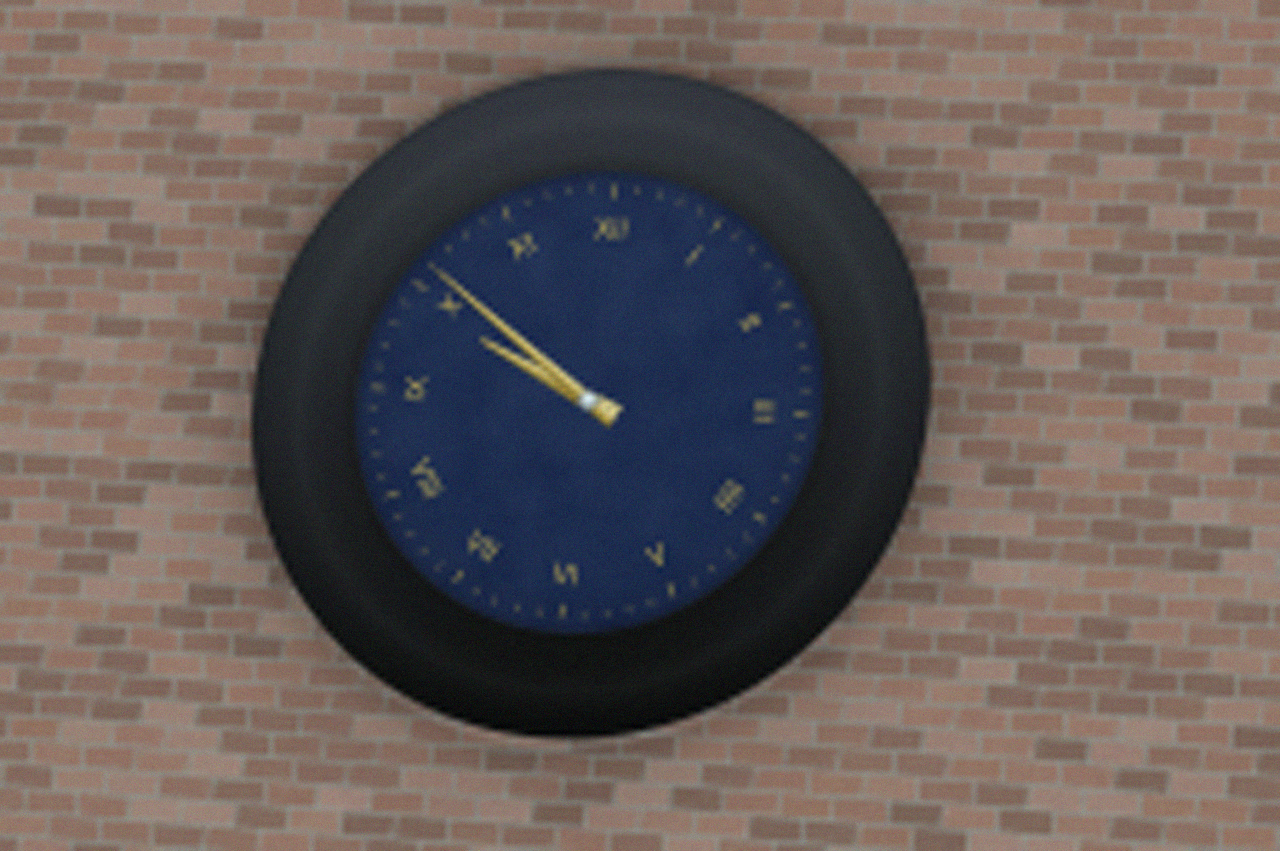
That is h=9 m=51
